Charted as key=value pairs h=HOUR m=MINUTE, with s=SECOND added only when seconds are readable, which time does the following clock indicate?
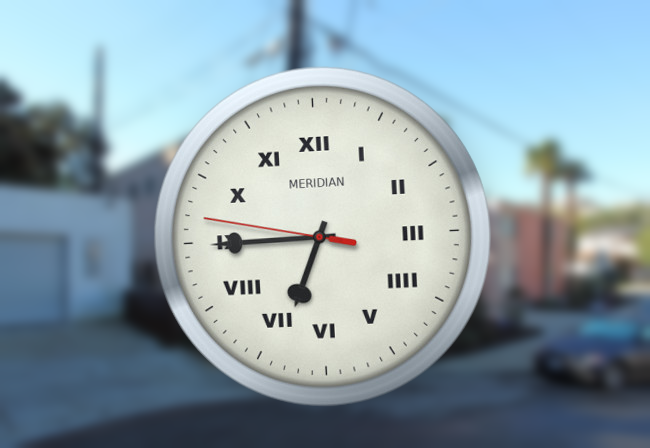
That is h=6 m=44 s=47
